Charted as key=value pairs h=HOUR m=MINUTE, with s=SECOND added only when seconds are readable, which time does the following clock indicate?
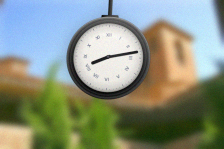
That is h=8 m=13
